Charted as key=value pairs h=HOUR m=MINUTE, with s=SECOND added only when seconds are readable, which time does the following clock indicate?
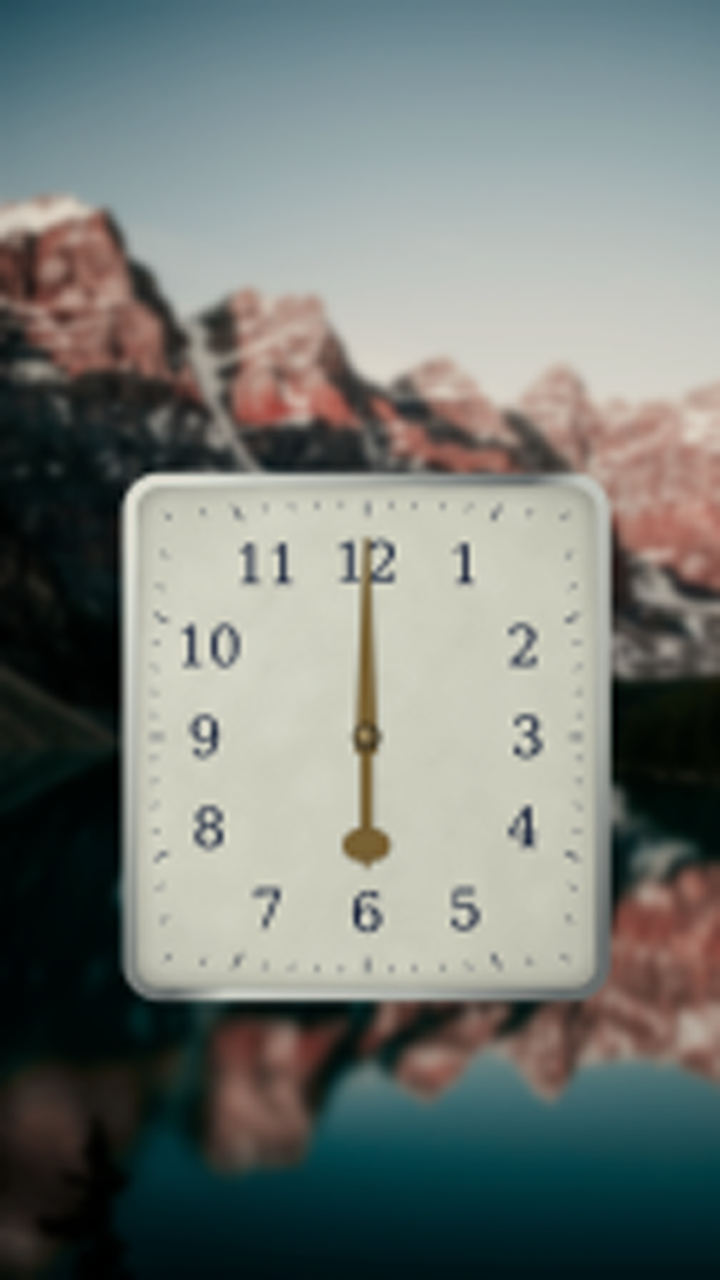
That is h=6 m=0
